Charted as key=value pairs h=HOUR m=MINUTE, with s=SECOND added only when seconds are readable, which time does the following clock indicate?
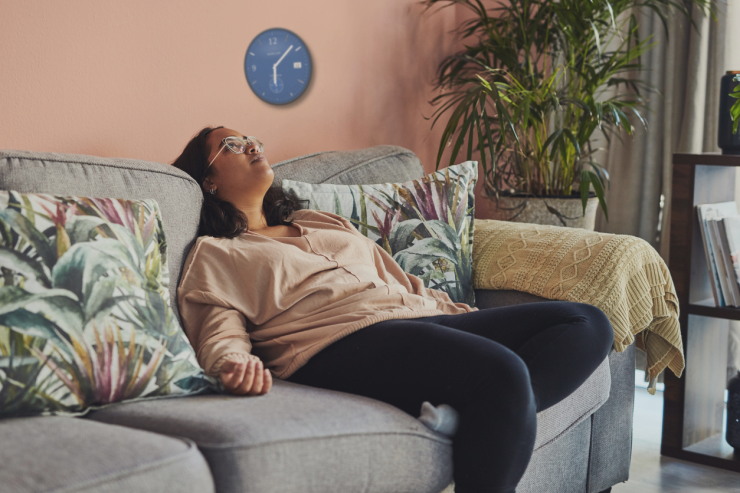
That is h=6 m=8
